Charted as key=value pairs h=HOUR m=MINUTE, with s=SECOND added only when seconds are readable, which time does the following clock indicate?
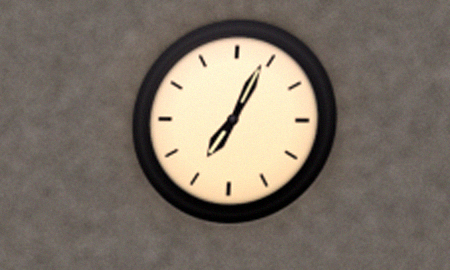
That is h=7 m=4
